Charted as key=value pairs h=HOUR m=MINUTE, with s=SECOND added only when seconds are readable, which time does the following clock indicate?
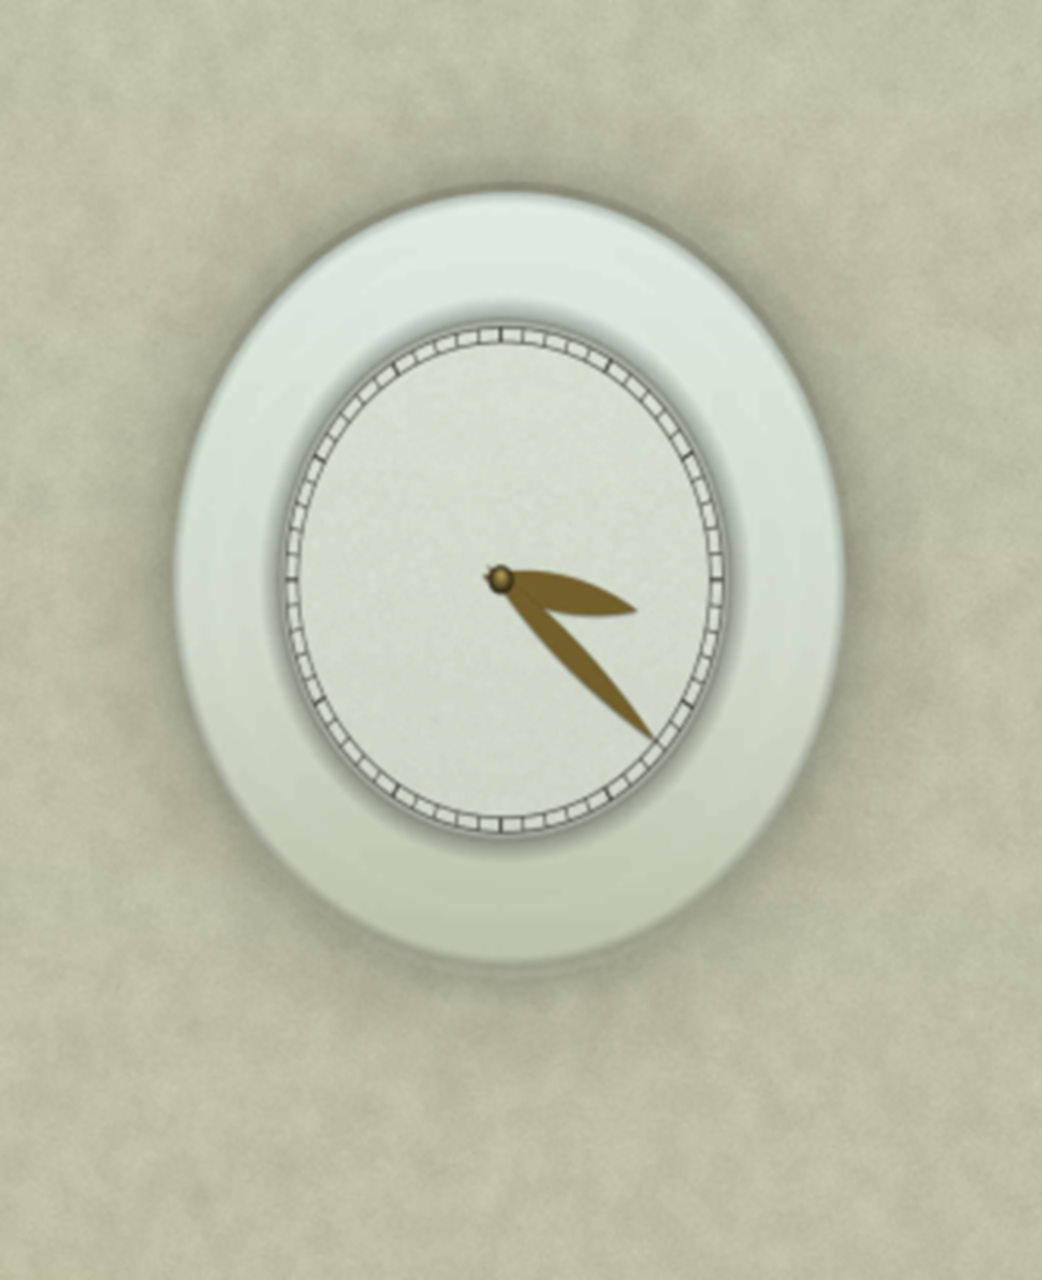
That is h=3 m=22
